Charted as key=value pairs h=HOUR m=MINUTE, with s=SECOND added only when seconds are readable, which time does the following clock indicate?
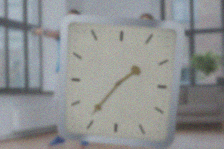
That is h=1 m=36
